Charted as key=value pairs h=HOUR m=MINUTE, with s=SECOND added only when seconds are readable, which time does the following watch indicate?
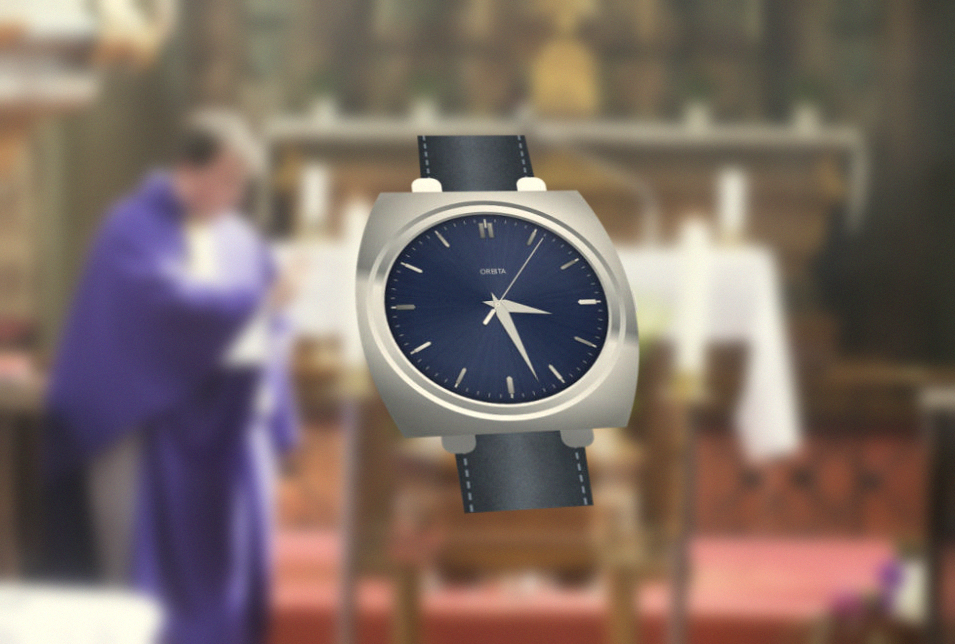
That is h=3 m=27 s=6
